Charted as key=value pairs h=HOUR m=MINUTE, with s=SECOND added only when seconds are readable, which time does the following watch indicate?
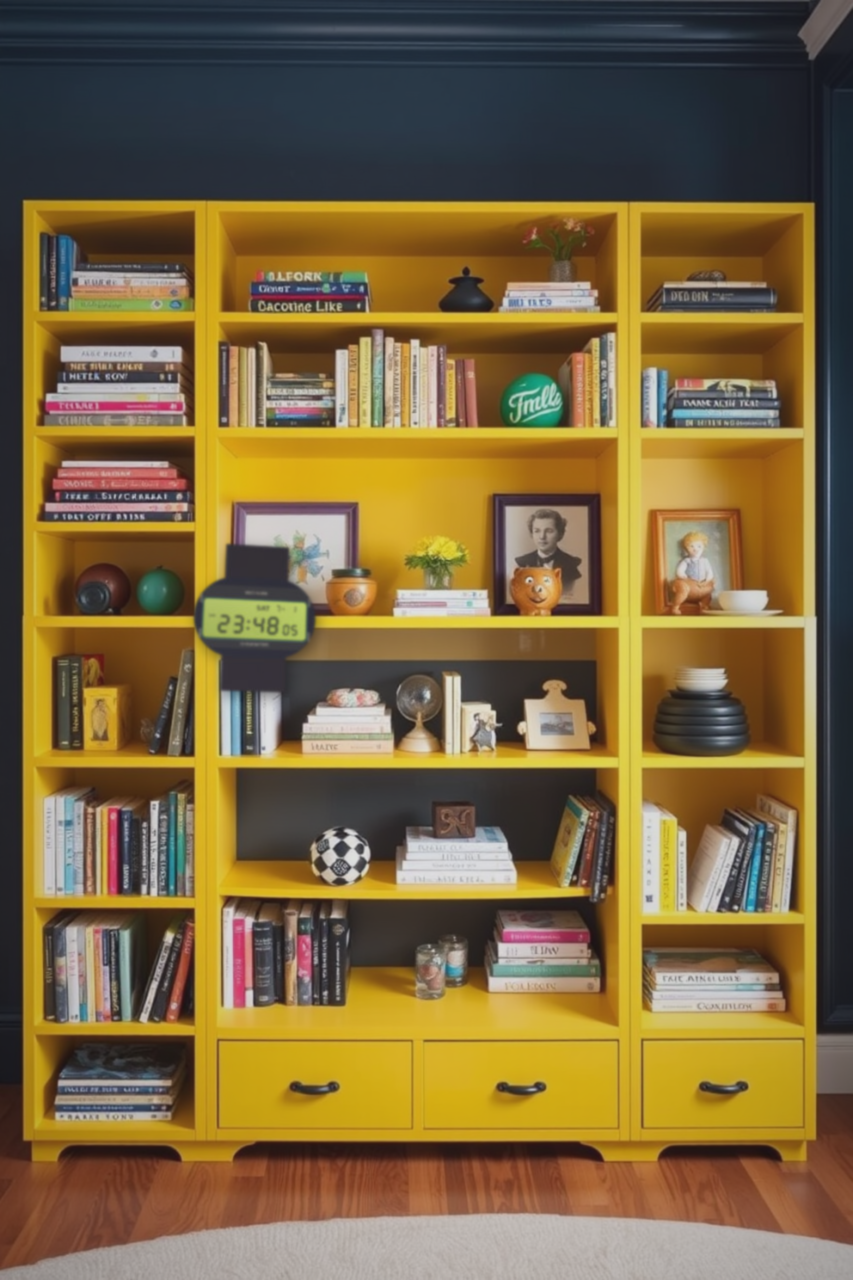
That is h=23 m=48
